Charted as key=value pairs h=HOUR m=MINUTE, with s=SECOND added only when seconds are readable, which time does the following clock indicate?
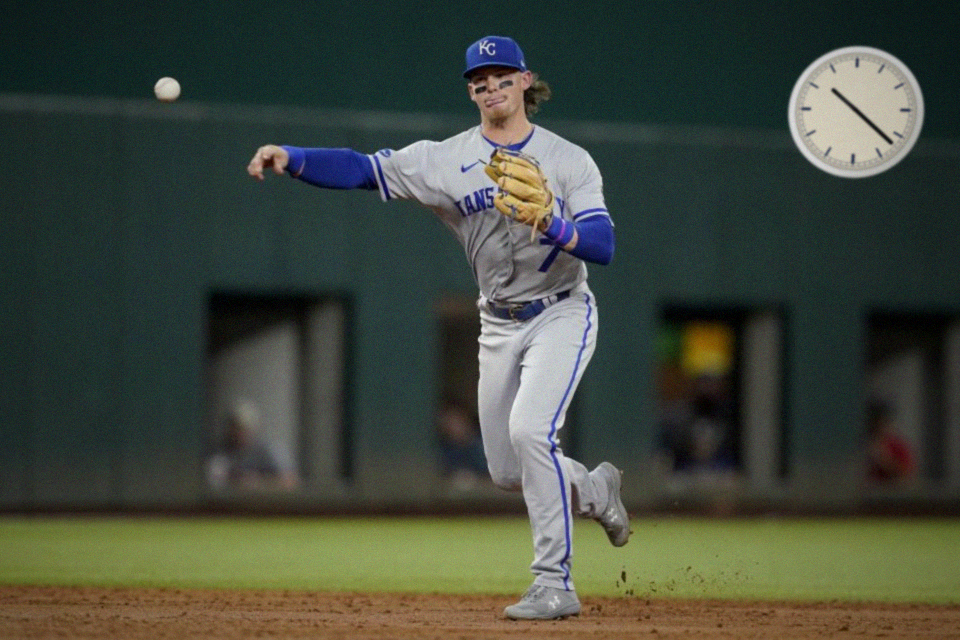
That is h=10 m=22
